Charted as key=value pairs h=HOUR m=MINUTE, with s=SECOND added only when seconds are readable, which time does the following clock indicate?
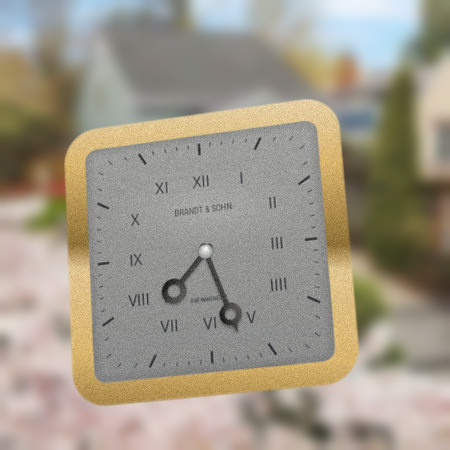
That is h=7 m=27
